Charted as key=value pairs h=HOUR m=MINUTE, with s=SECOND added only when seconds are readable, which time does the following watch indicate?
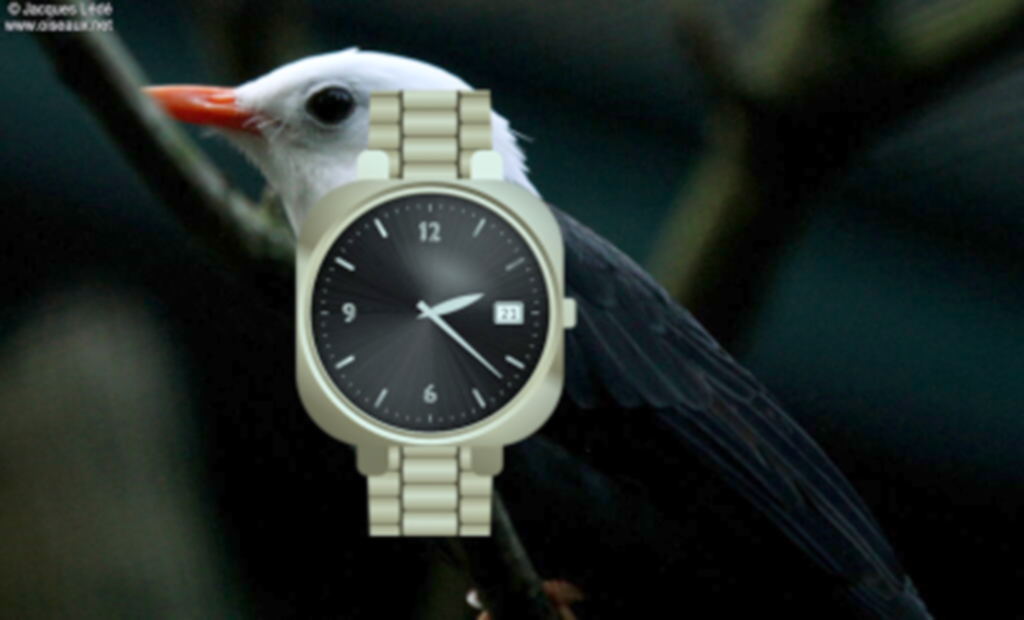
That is h=2 m=22
